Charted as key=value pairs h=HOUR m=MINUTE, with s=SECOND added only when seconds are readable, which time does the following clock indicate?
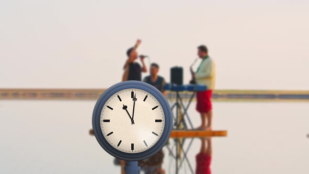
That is h=11 m=1
